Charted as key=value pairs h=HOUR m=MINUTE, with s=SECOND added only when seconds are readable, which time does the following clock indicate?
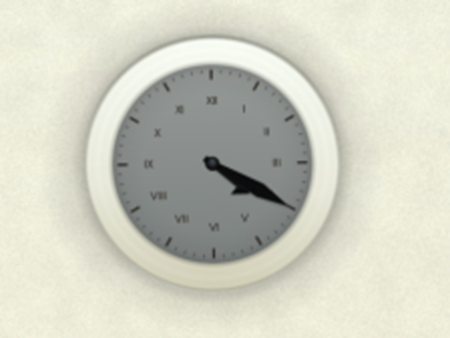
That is h=4 m=20
